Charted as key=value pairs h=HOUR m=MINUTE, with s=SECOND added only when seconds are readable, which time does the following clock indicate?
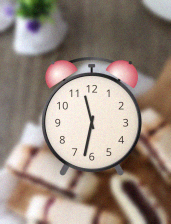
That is h=11 m=32
